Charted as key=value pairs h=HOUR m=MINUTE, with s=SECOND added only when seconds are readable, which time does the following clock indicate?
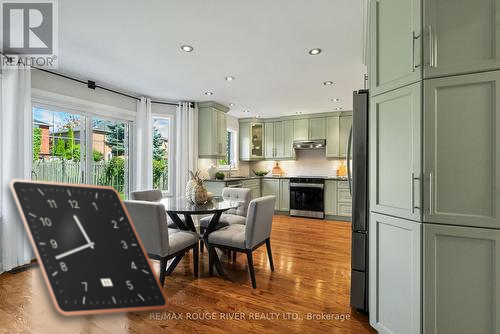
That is h=11 m=42
